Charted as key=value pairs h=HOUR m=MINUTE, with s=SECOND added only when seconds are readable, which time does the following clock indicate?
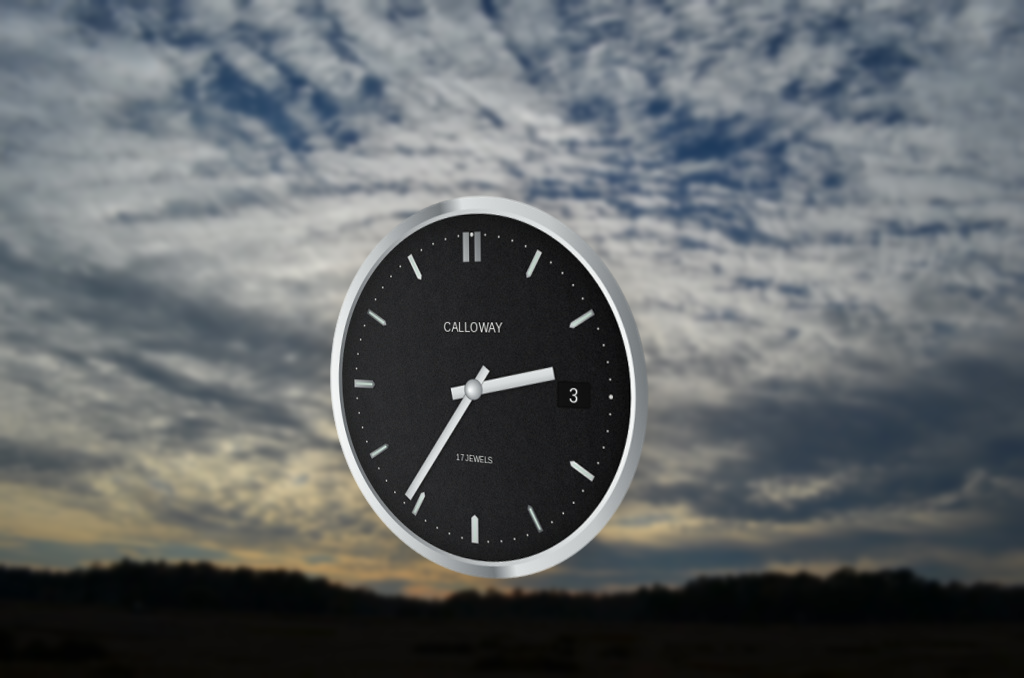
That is h=2 m=36
